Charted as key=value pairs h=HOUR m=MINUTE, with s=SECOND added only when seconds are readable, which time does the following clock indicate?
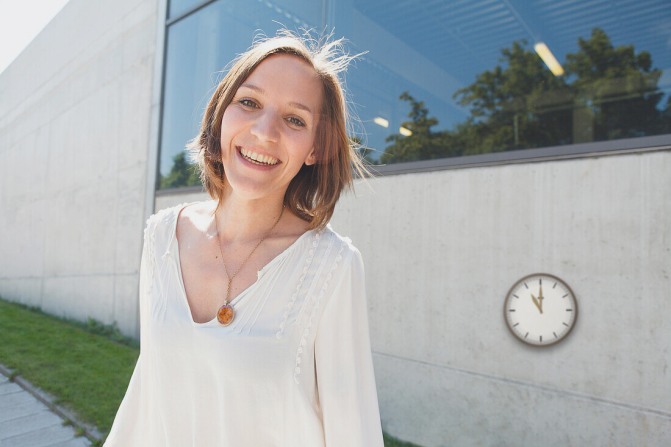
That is h=11 m=0
